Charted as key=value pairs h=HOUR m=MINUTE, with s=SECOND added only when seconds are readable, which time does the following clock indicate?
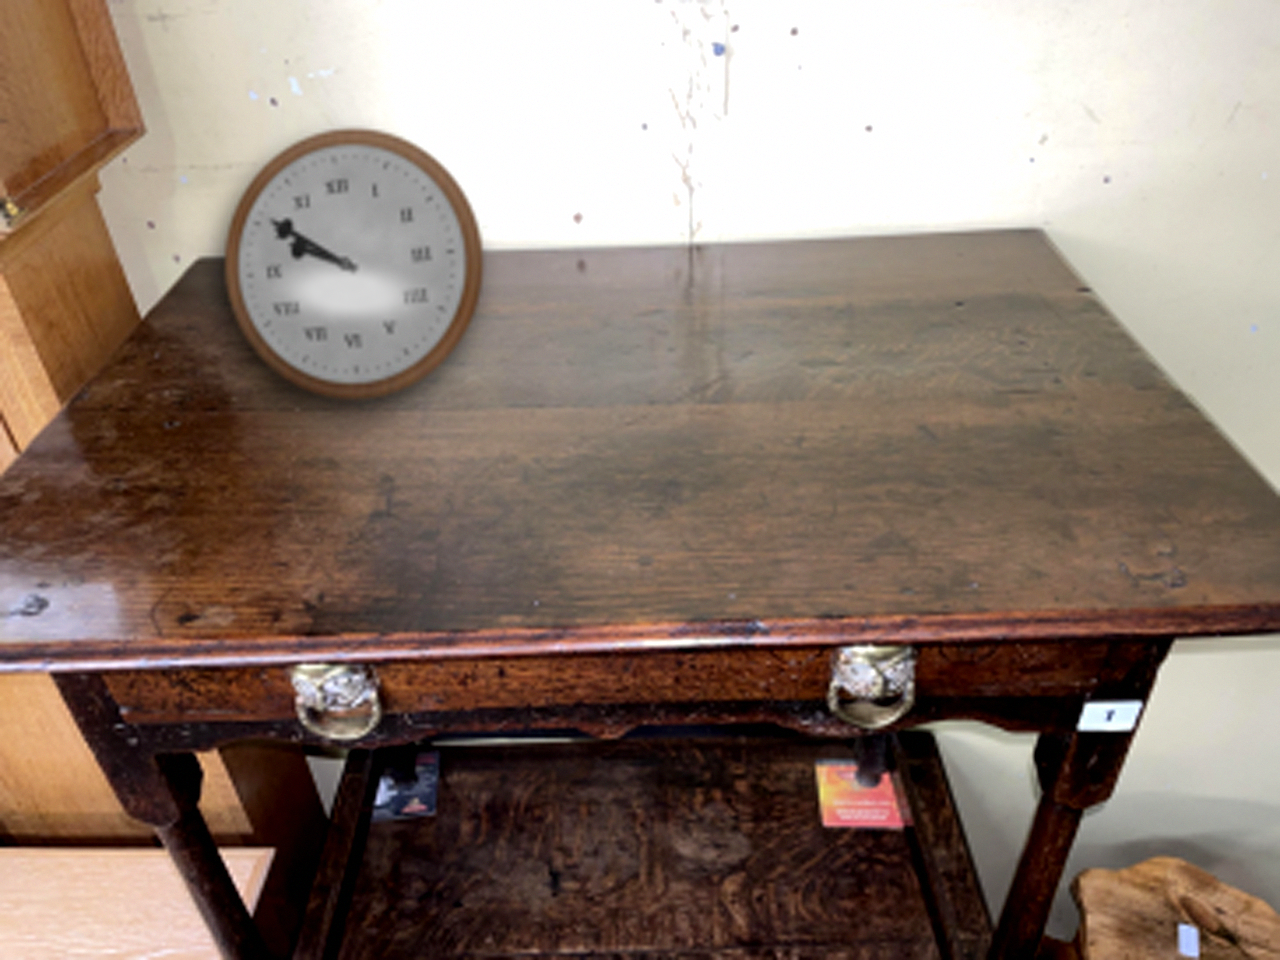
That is h=9 m=51
